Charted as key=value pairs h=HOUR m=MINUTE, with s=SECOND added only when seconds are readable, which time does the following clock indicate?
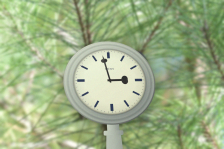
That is h=2 m=58
